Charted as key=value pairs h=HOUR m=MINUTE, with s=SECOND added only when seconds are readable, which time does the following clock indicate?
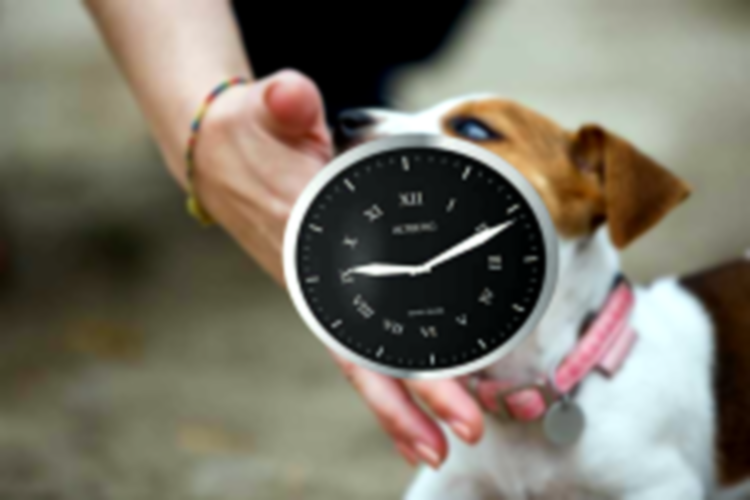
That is h=9 m=11
